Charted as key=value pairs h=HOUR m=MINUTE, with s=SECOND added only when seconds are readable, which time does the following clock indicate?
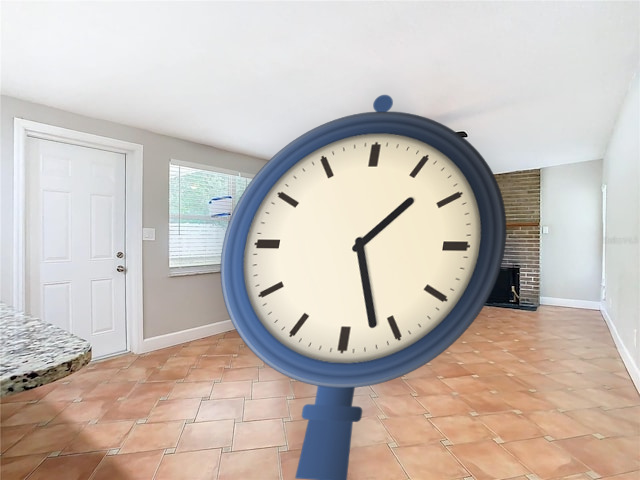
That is h=1 m=27
